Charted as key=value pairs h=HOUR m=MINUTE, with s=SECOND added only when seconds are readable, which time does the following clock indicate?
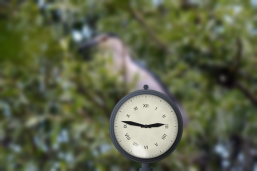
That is h=2 m=47
